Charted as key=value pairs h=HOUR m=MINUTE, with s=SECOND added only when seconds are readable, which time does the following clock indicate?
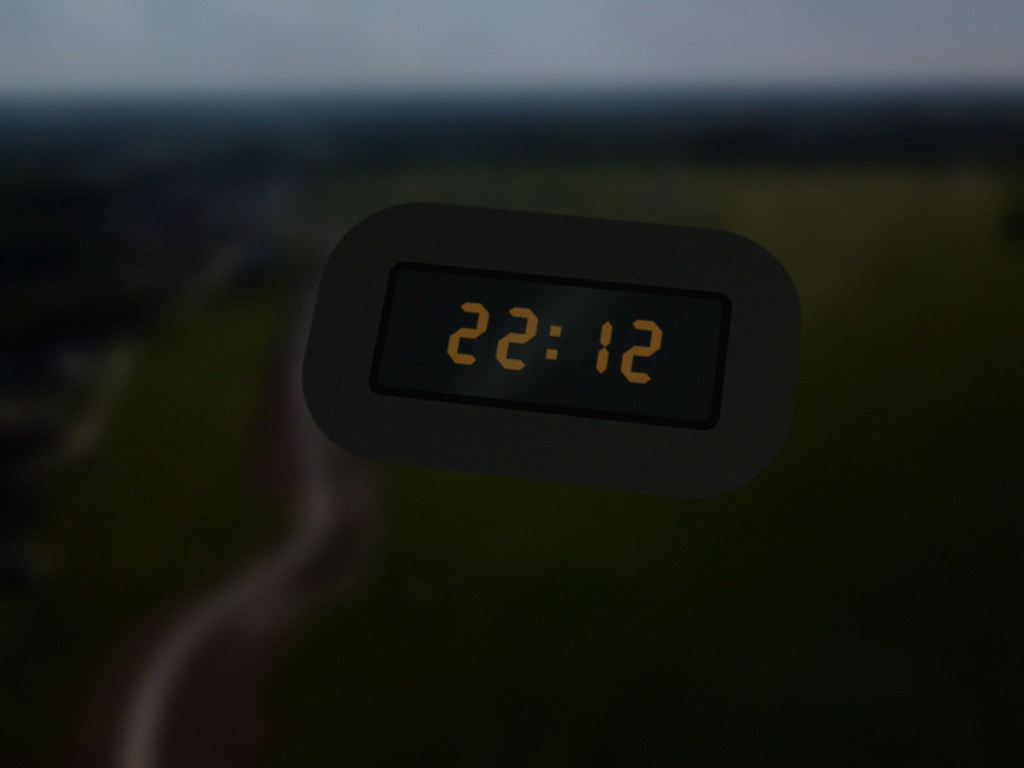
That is h=22 m=12
